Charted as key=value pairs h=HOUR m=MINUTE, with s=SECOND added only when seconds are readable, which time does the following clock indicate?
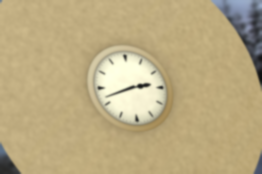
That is h=2 m=42
